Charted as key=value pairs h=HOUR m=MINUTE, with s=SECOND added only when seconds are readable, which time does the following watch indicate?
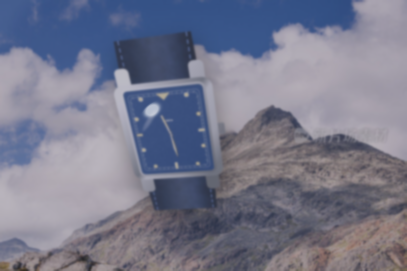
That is h=11 m=29
